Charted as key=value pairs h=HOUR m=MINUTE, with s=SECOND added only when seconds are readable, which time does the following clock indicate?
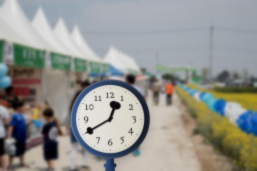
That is h=12 m=40
